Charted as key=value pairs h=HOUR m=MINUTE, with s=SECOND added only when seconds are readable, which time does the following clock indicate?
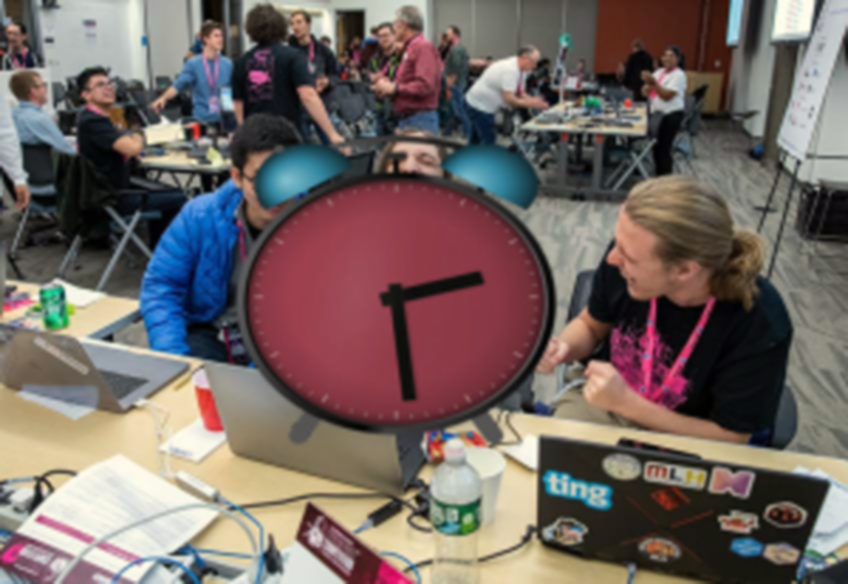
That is h=2 m=29
